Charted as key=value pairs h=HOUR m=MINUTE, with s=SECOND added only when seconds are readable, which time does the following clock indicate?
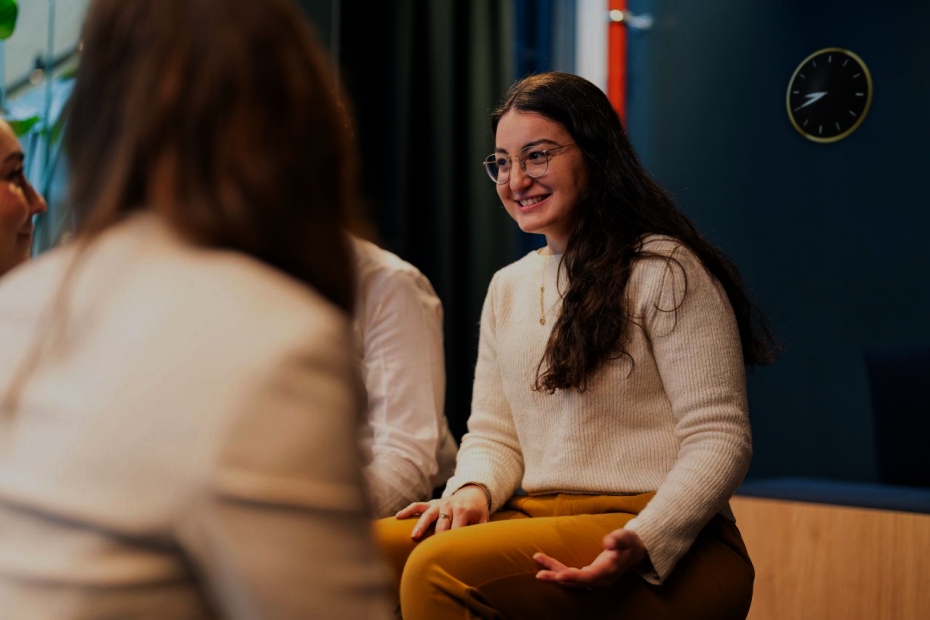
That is h=8 m=40
